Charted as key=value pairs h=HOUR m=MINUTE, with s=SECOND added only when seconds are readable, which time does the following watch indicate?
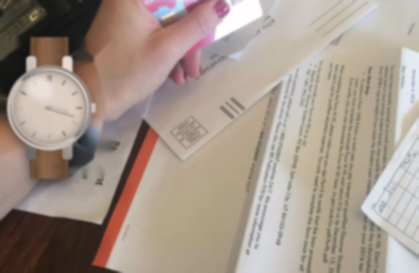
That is h=3 m=18
